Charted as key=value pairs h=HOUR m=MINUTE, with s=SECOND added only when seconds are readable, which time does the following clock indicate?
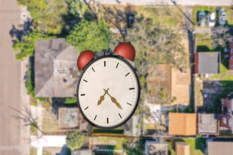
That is h=7 m=23
